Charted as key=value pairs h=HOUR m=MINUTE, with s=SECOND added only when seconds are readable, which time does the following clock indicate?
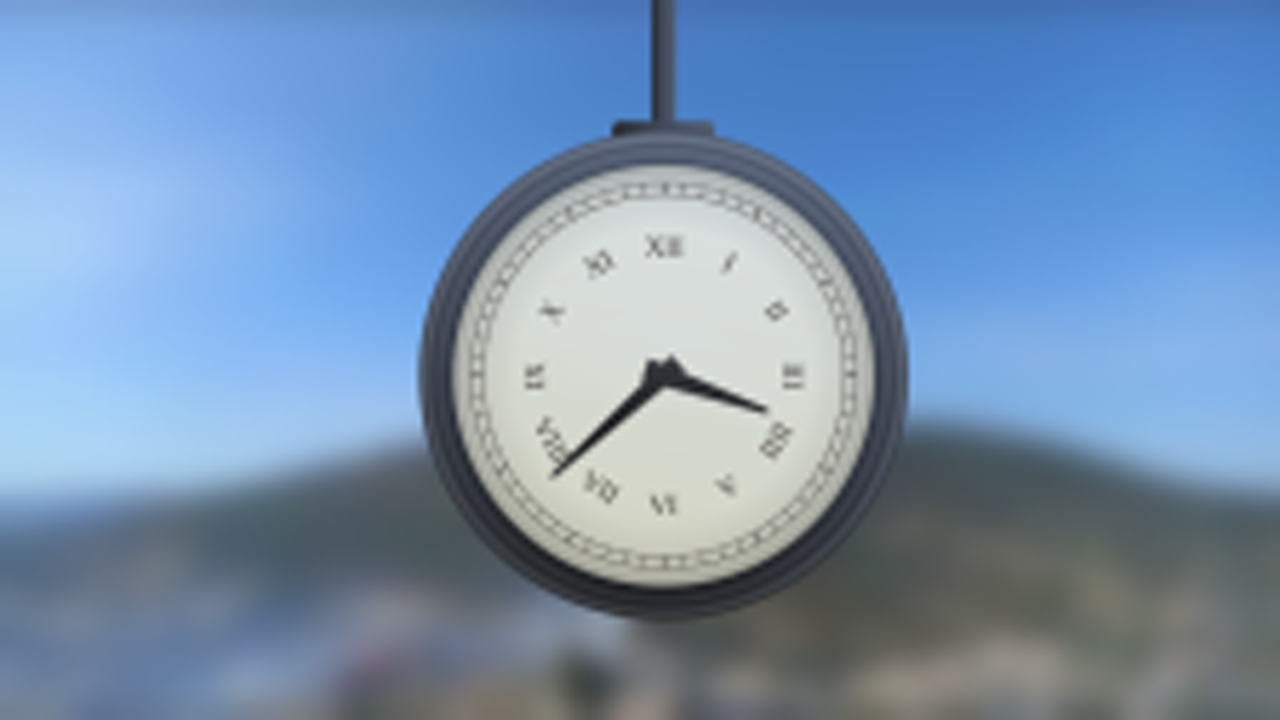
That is h=3 m=38
